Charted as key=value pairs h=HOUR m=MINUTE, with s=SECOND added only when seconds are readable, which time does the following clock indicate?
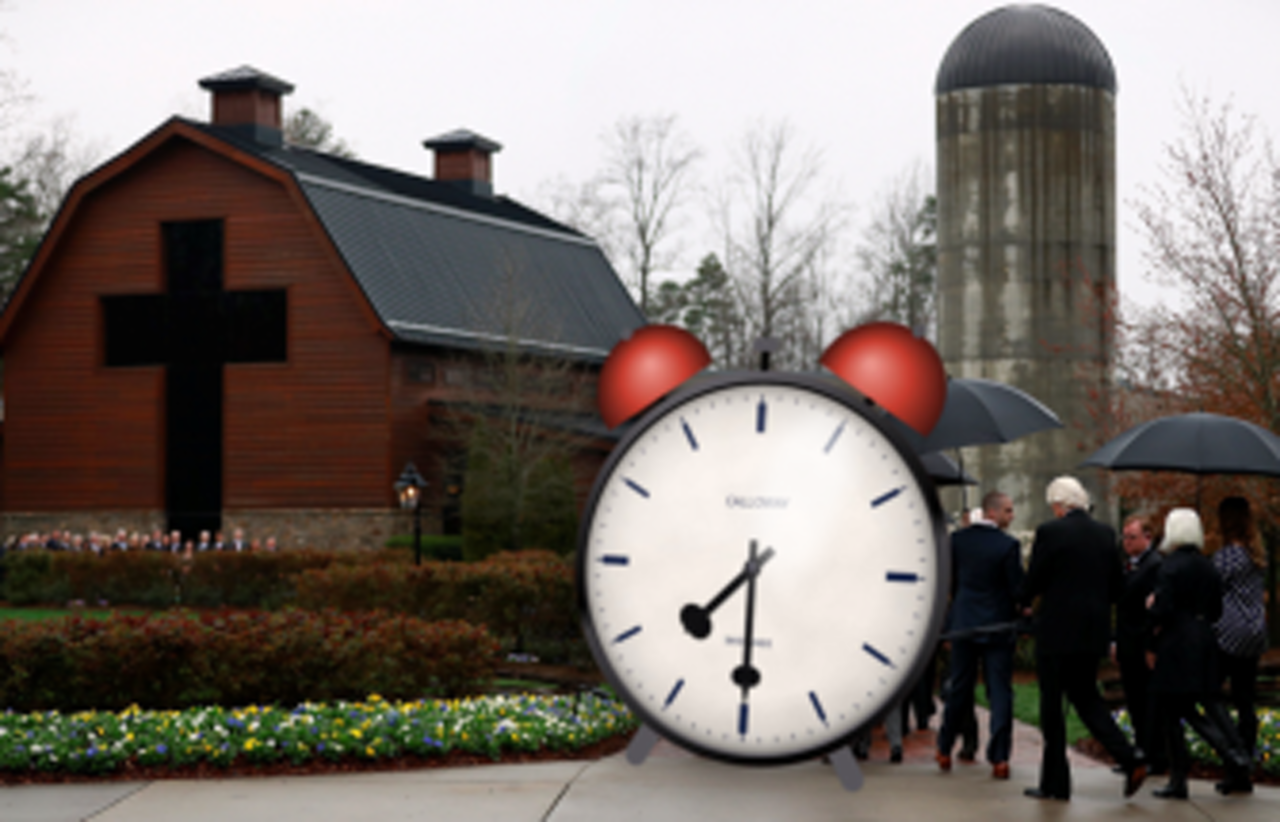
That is h=7 m=30
